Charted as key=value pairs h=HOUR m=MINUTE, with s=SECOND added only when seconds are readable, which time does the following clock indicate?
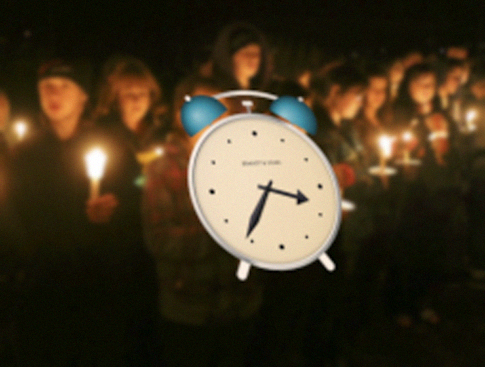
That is h=3 m=36
